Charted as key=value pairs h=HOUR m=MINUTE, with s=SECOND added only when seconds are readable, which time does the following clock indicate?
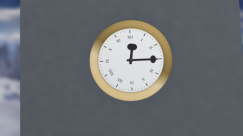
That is h=12 m=15
